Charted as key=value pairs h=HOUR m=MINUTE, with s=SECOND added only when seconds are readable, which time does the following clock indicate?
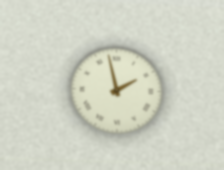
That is h=1 m=58
